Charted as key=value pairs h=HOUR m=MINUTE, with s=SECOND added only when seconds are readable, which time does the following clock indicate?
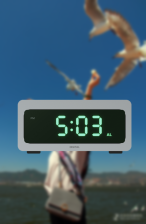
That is h=5 m=3
